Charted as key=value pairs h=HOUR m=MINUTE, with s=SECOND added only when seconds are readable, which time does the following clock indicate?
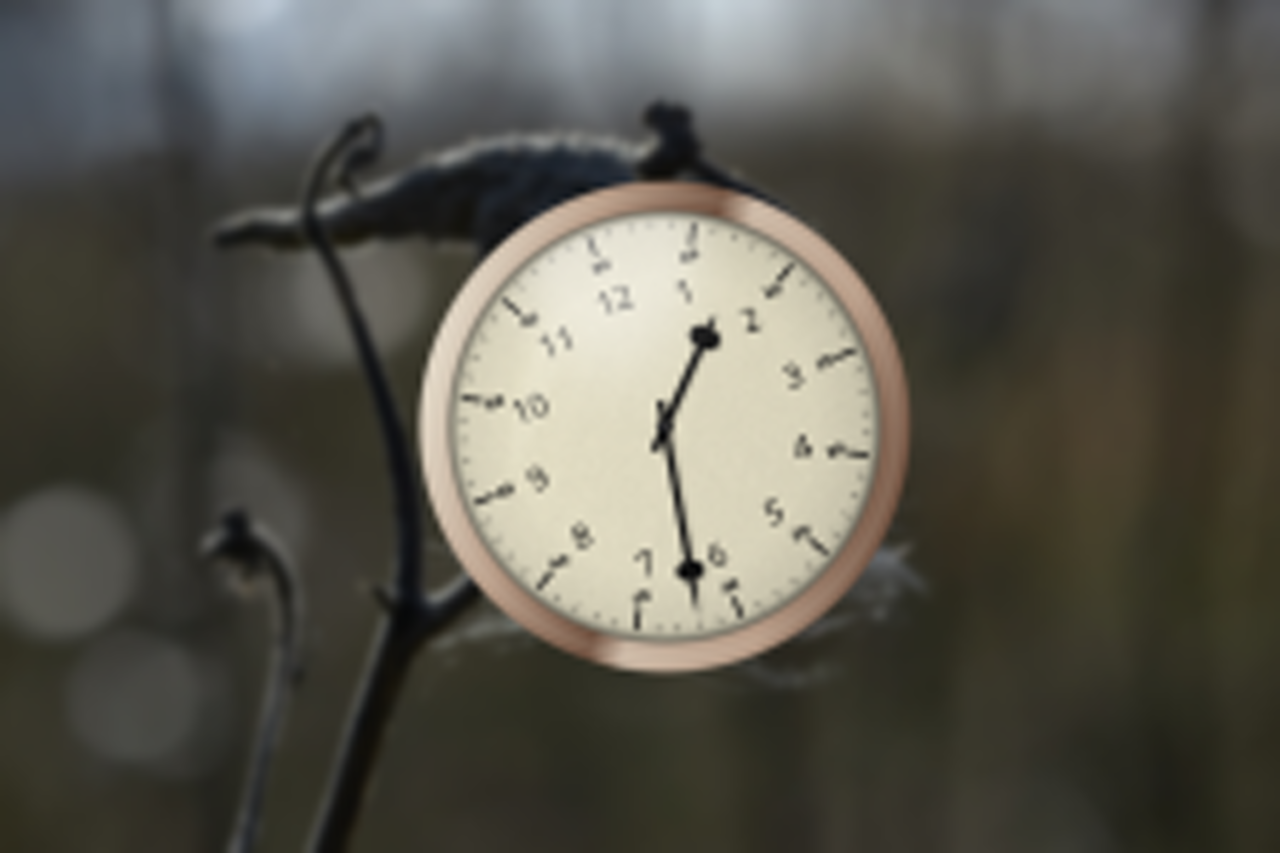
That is h=1 m=32
